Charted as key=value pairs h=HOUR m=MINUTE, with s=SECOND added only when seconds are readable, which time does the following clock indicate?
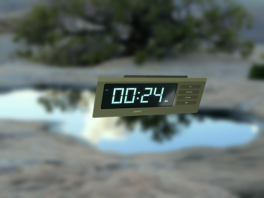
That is h=0 m=24
